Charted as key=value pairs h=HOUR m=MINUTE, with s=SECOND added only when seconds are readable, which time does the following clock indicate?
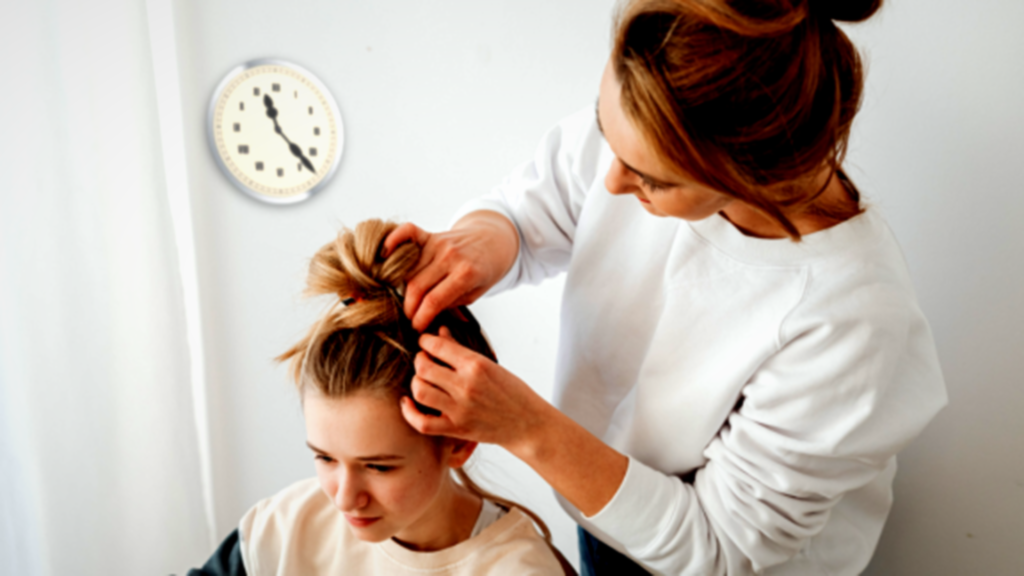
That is h=11 m=23
